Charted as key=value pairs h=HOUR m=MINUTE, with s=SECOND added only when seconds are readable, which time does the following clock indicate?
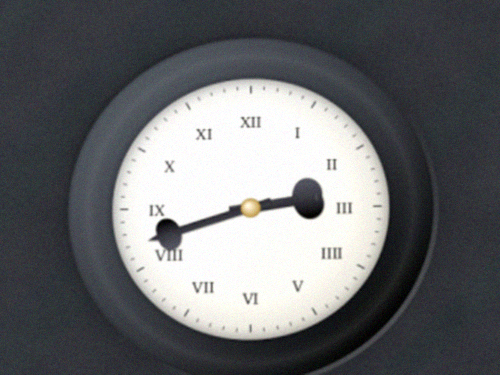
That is h=2 m=42
